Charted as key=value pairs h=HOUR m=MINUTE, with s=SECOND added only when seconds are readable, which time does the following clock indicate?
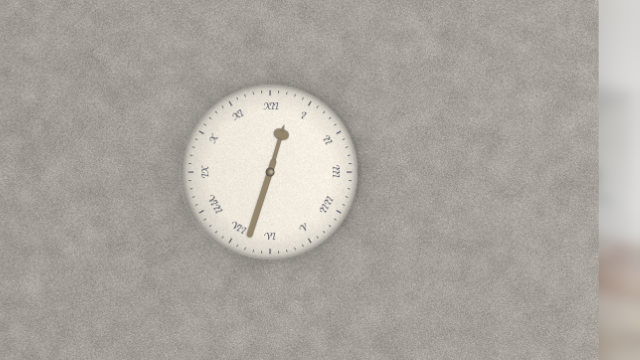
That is h=12 m=33
